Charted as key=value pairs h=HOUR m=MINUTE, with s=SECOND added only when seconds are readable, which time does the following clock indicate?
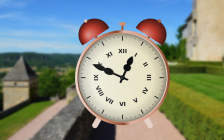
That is h=12 m=49
